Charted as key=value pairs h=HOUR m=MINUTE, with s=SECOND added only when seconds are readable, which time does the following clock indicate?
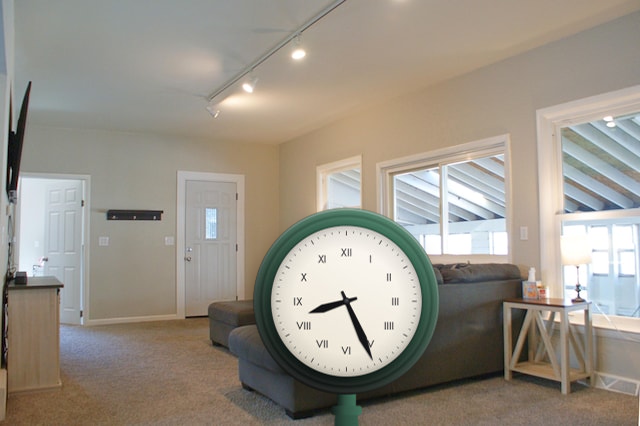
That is h=8 m=26
